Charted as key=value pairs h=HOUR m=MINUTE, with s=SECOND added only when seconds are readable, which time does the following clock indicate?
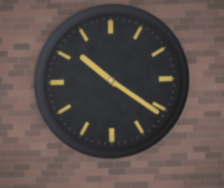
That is h=10 m=21
